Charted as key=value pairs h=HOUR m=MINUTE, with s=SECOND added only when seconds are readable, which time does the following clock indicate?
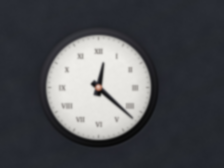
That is h=12 m=22
